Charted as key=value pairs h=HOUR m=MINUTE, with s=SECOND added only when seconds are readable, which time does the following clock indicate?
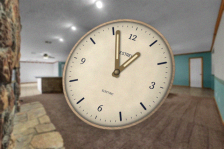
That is h=12 m=56
